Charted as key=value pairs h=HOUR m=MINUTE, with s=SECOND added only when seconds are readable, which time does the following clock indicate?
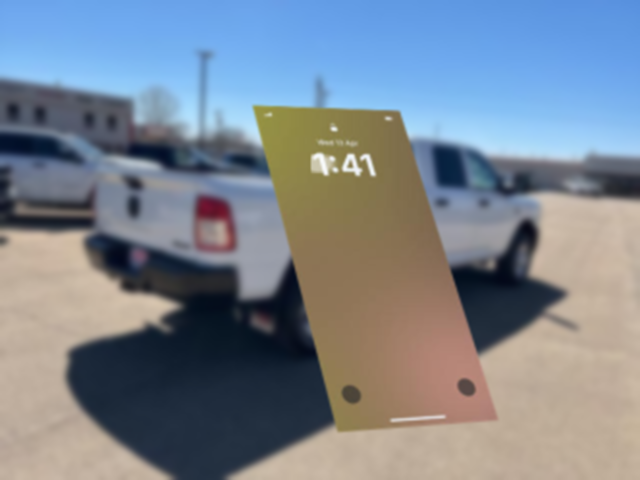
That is h=1 m=41
